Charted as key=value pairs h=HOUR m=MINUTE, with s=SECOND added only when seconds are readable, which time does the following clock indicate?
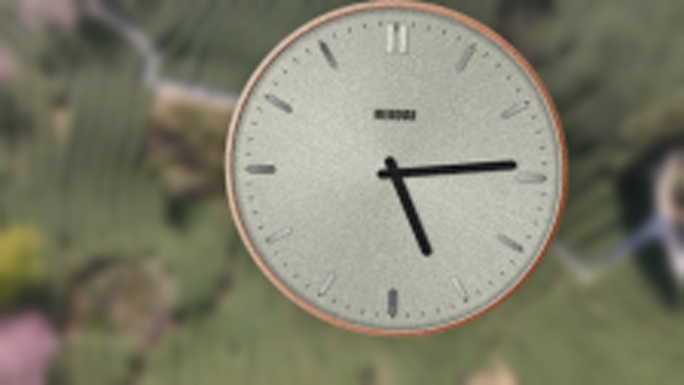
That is h=5 m=14
